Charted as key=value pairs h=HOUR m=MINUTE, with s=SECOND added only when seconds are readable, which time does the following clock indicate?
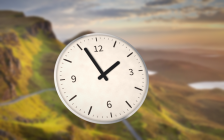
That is h=1 m=56
